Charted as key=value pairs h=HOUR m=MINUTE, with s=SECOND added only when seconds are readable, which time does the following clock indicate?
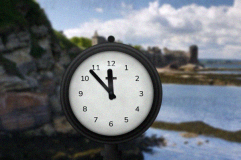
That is h=11 m=53
